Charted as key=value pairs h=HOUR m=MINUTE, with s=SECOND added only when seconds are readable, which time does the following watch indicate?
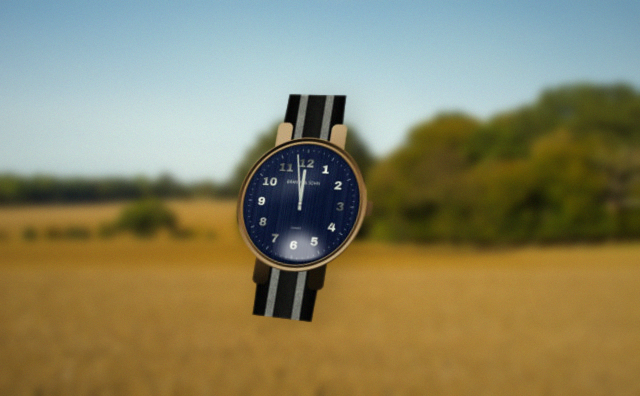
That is h=11 m=58
